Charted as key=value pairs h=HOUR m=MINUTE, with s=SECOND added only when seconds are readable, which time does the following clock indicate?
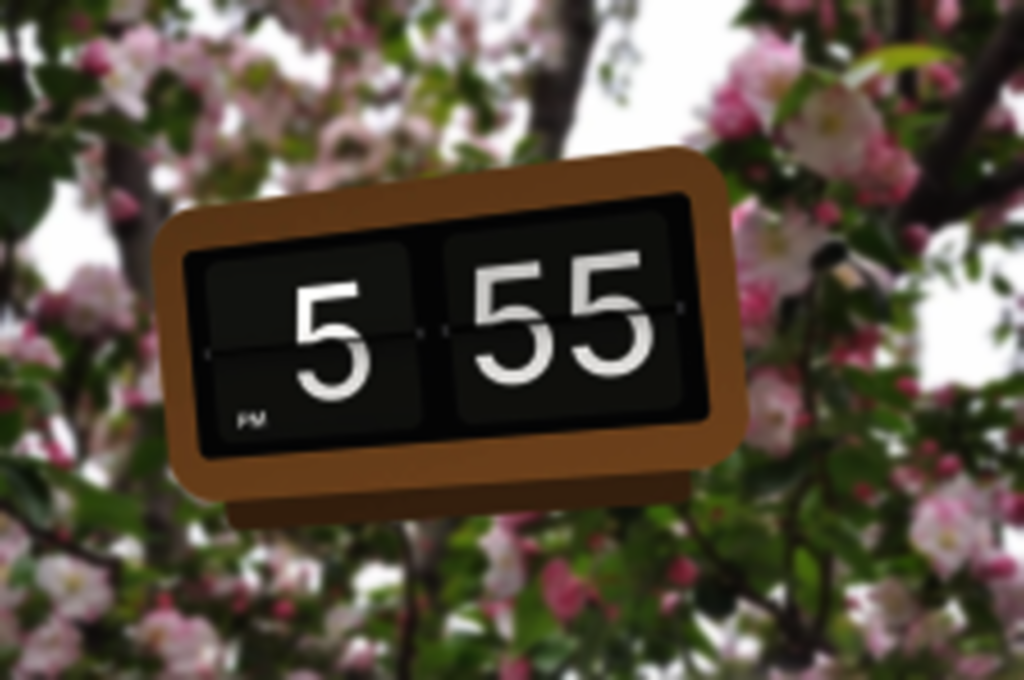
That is h=5 m=55
